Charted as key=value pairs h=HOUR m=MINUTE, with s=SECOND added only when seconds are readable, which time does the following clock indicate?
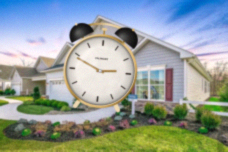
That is h=2 m=49
